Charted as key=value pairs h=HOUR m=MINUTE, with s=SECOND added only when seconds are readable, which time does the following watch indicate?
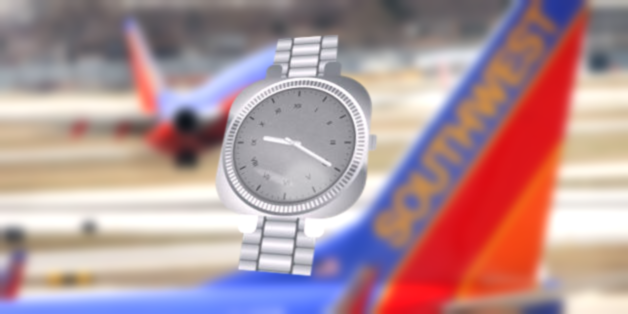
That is h=9 m=20
